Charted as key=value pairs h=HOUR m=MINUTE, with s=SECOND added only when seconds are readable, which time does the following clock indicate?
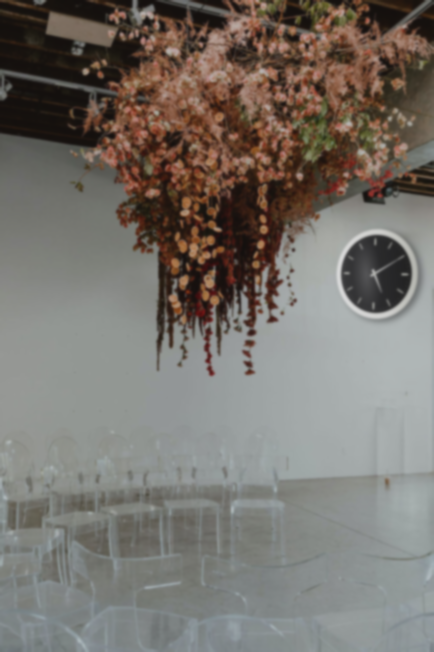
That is h=5 m=10
